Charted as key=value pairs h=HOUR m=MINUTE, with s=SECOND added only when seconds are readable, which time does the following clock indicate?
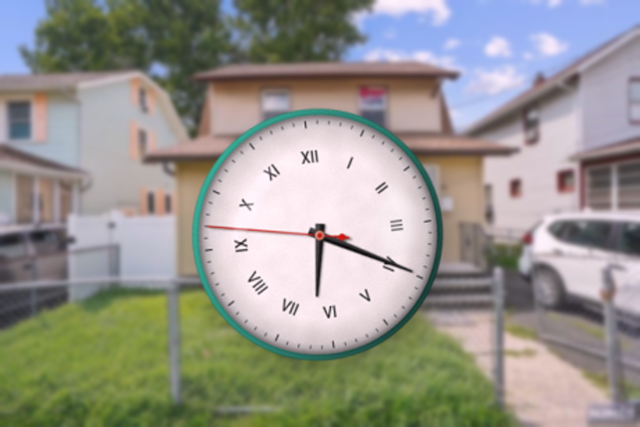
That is h=6 m=19 s=47
